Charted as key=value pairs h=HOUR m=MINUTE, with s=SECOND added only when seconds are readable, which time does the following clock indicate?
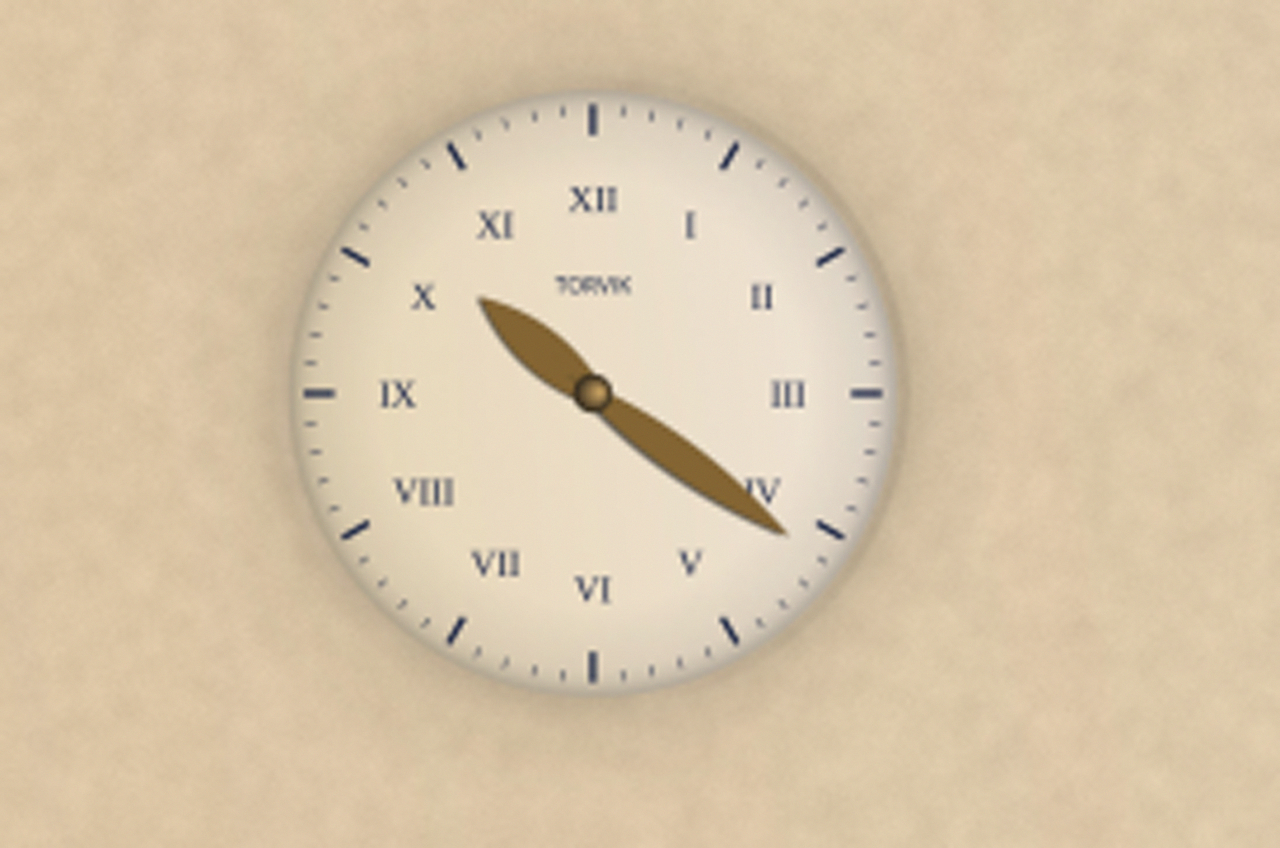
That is h=10 m=21
